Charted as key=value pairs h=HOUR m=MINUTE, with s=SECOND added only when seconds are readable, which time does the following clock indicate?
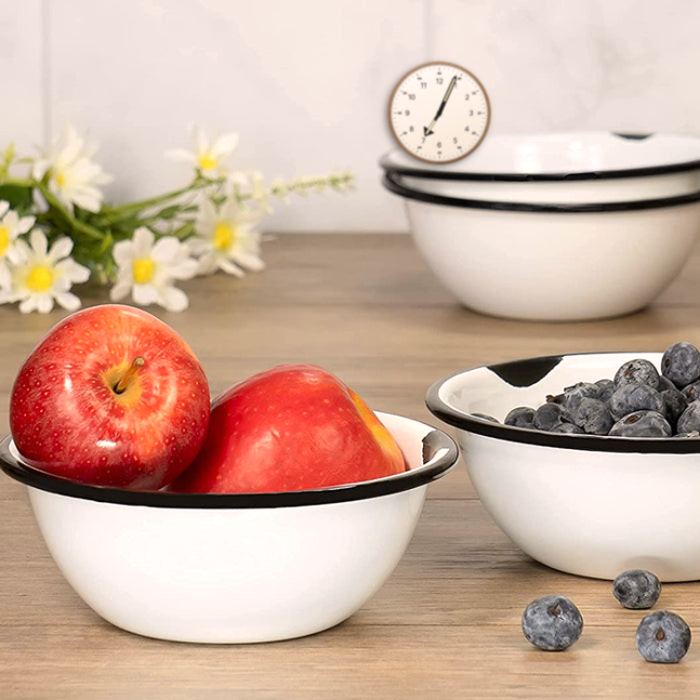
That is h=7 m=4
